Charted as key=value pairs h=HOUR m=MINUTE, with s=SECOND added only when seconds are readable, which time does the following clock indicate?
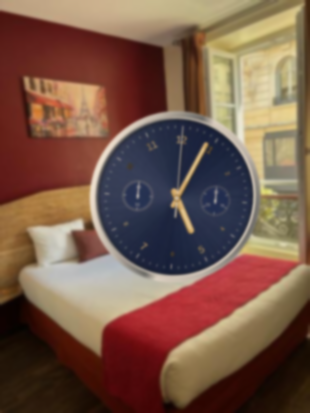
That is h=5 m=4
